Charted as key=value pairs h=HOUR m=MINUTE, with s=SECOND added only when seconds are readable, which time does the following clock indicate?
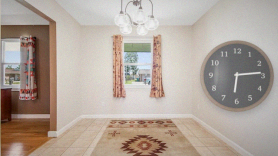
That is h=6 m=14
